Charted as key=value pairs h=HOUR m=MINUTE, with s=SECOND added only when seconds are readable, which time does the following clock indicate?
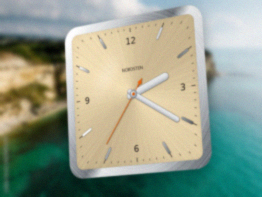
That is h=2 m=20 s=36
